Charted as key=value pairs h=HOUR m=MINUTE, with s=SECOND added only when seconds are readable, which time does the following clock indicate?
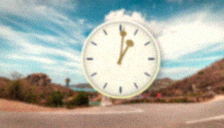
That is h=1 m=1
